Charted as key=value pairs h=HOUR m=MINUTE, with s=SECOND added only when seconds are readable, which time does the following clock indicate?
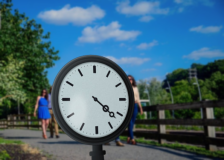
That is h=4 m=22
